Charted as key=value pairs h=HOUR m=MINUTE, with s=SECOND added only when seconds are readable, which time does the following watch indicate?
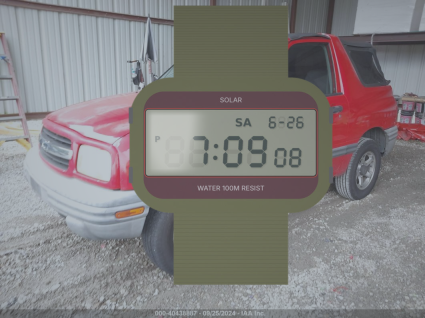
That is h=7 m=9 s=8
